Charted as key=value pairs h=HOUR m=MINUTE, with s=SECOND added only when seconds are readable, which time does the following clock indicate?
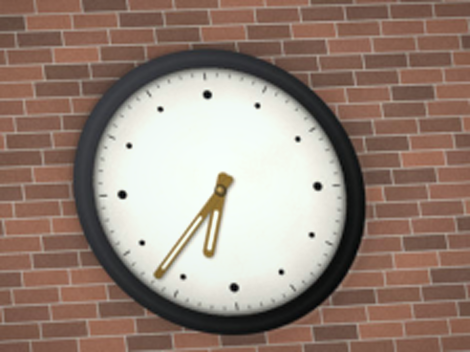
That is h=6 m=37
